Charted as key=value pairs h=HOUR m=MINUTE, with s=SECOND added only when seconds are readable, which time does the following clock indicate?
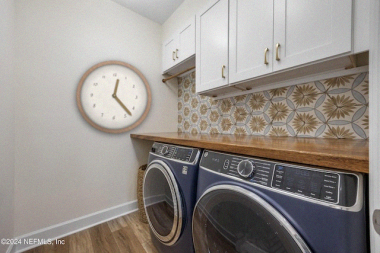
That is h=12 m=23
